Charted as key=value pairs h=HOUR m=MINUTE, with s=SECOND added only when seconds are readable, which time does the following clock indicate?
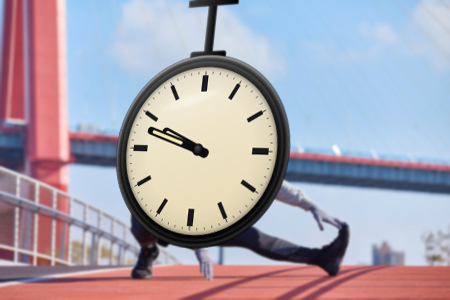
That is h=9 m=48
